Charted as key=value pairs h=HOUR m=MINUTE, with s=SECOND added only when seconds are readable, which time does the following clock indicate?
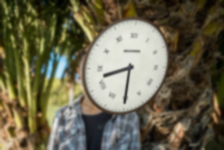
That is h=8 m=30
